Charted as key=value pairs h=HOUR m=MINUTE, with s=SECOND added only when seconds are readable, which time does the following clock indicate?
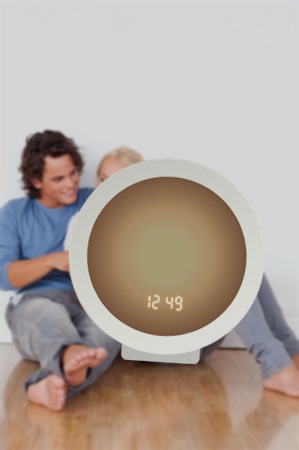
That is h=12 m=49
